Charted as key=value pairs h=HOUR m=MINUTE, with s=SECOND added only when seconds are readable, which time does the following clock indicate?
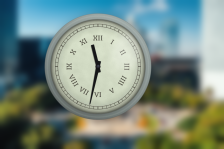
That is h=11 m=32
